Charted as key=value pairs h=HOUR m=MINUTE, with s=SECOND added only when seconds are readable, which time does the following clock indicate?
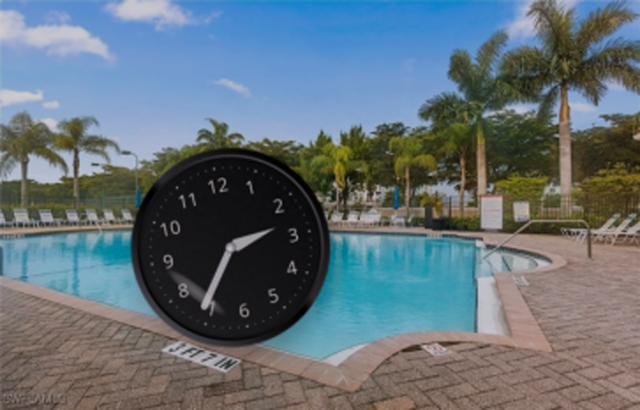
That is h=2 m=36
